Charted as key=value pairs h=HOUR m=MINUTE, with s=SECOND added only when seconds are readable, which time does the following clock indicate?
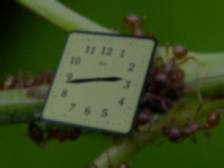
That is h=2 m=43
